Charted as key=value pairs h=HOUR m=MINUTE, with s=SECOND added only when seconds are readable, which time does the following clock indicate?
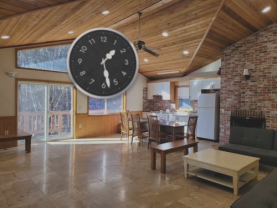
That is h=1 m=28
